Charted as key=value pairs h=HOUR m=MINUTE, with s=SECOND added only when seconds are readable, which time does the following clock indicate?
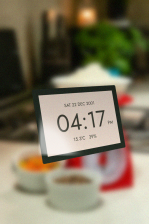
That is h=4 m=17
